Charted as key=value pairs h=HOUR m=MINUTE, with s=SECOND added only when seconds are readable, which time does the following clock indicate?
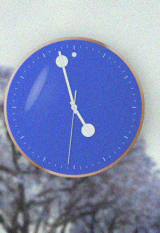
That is h=4 m=57 s=31
